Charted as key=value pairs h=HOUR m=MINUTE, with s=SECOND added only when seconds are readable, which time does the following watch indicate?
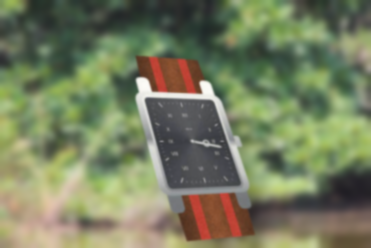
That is h=3 m=17
